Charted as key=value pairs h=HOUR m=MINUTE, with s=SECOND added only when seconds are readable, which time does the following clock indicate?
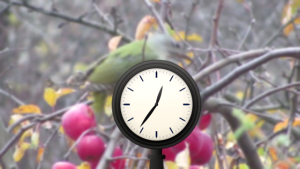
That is h=12 m=36
